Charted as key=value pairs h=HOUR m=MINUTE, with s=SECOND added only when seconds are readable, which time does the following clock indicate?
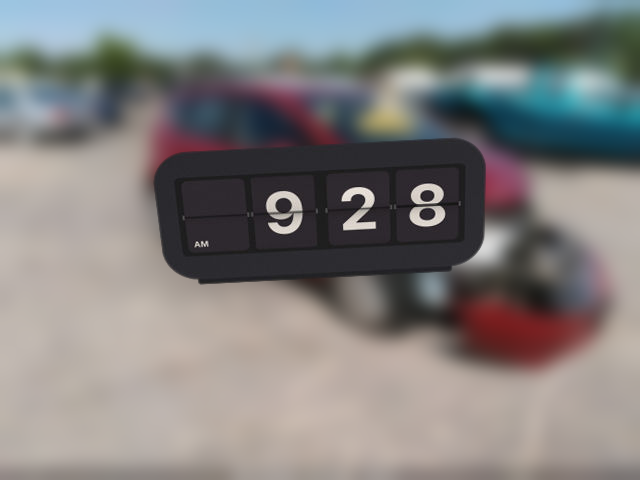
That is h=9 m=28
